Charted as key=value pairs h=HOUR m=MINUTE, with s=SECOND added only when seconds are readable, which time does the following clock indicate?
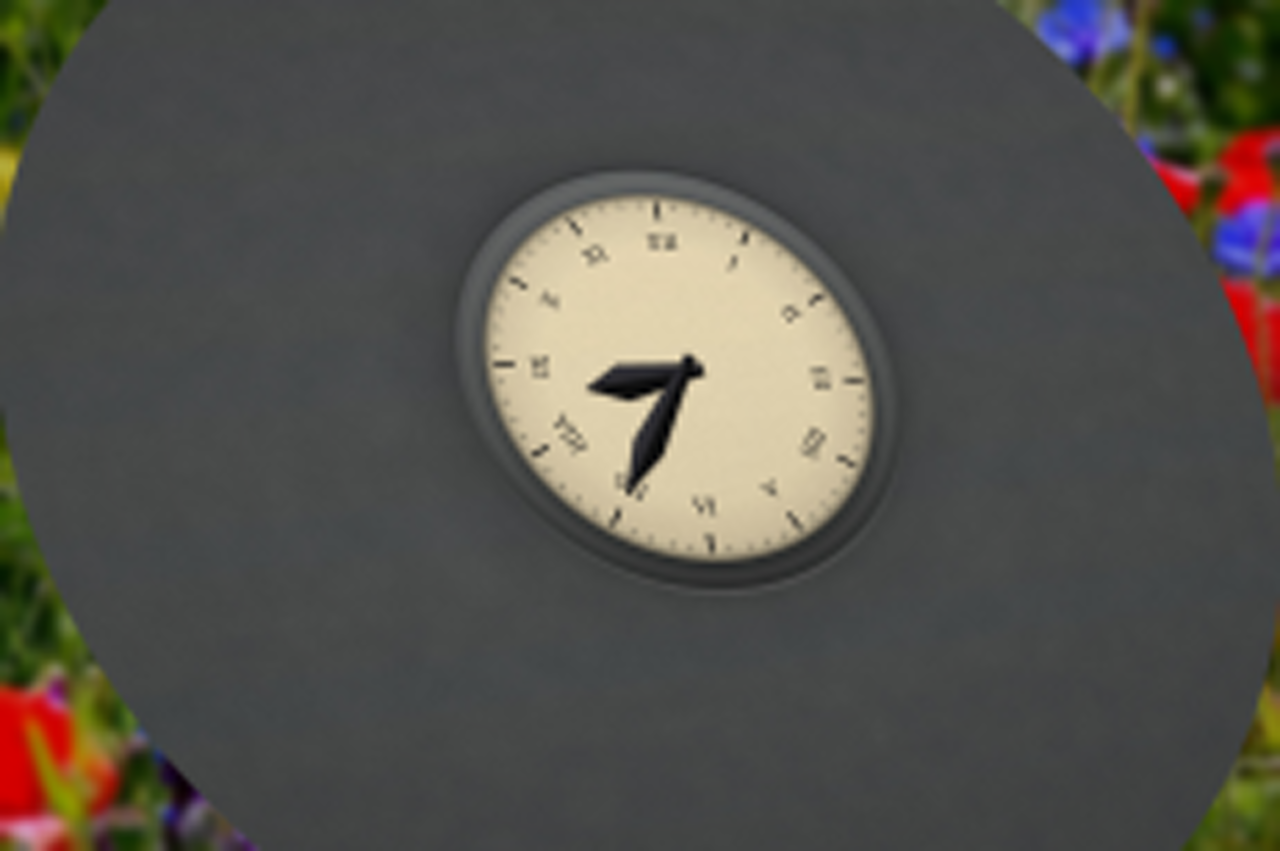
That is h=8 m=35
